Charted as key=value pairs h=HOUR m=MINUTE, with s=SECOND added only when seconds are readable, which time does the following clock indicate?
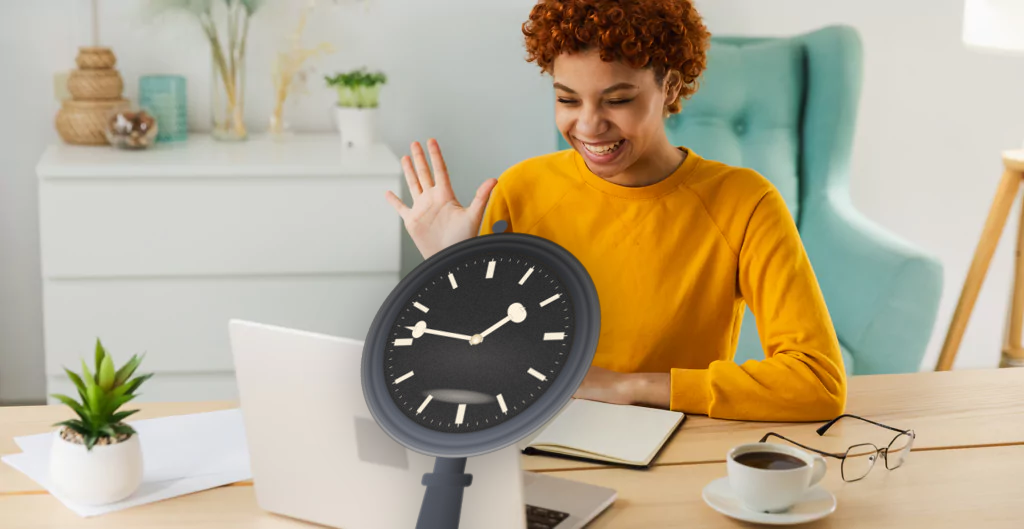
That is h=1 m=47
